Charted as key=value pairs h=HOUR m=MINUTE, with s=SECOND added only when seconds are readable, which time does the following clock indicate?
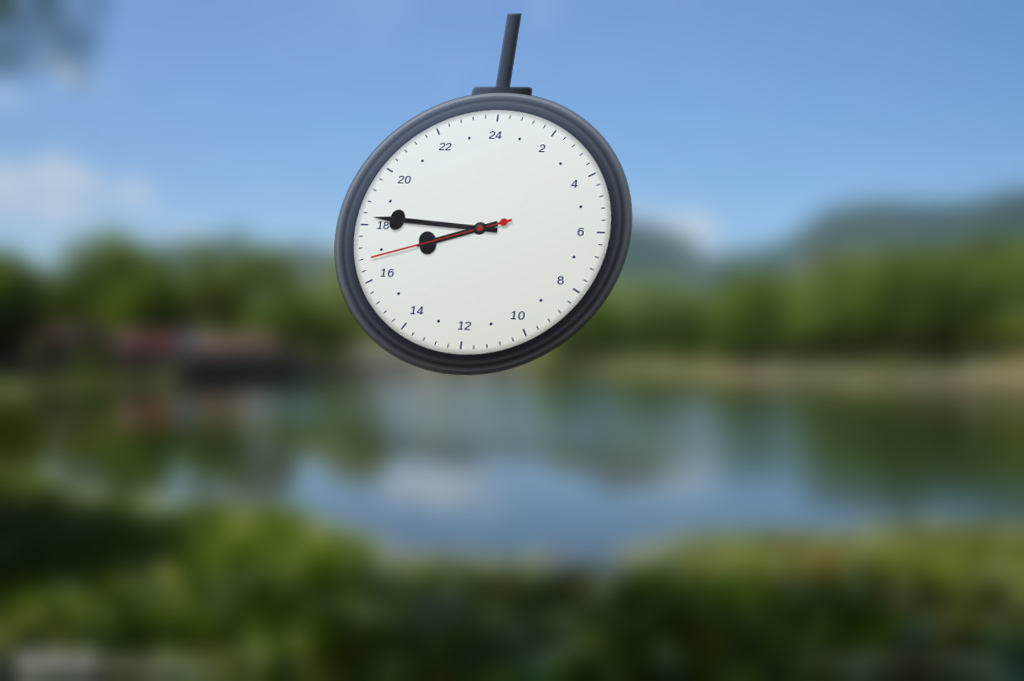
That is h=16 m=45 s=42
